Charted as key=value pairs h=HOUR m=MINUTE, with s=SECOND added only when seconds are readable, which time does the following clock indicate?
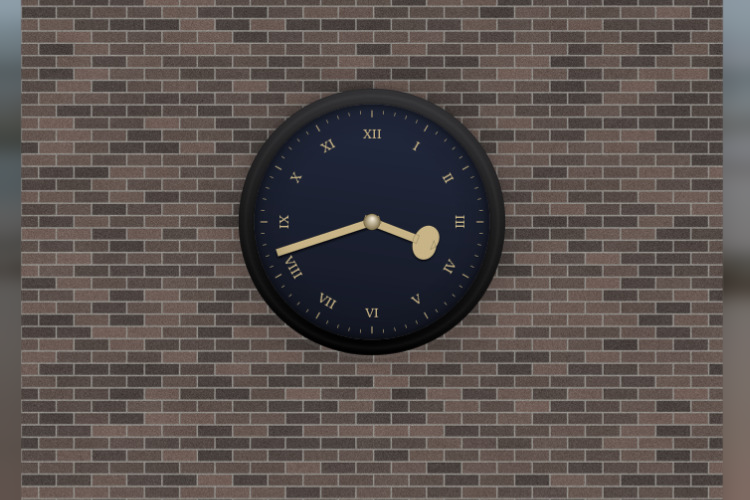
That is h=3 m=42
